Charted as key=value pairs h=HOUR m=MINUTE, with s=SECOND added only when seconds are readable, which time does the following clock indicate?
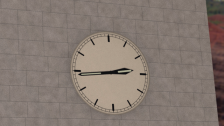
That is h=2 m=44
